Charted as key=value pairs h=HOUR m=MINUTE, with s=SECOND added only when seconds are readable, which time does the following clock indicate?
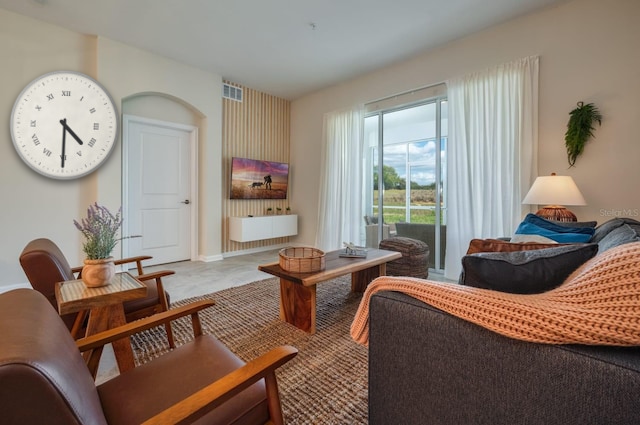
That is h=4 m=30
